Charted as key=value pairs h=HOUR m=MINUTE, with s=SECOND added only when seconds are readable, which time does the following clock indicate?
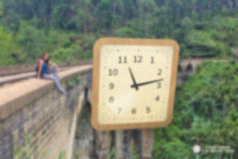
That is h=11 m=13
